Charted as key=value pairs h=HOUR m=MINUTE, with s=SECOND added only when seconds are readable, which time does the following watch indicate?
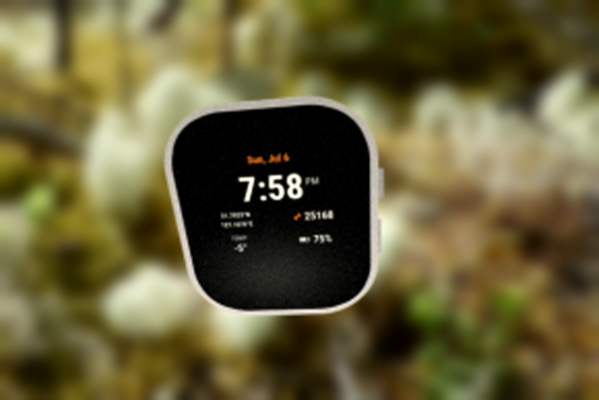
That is h=7 m=58
